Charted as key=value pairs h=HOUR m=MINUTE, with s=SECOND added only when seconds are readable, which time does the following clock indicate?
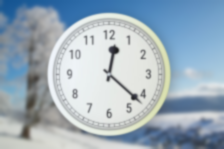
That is h=12 m=22
